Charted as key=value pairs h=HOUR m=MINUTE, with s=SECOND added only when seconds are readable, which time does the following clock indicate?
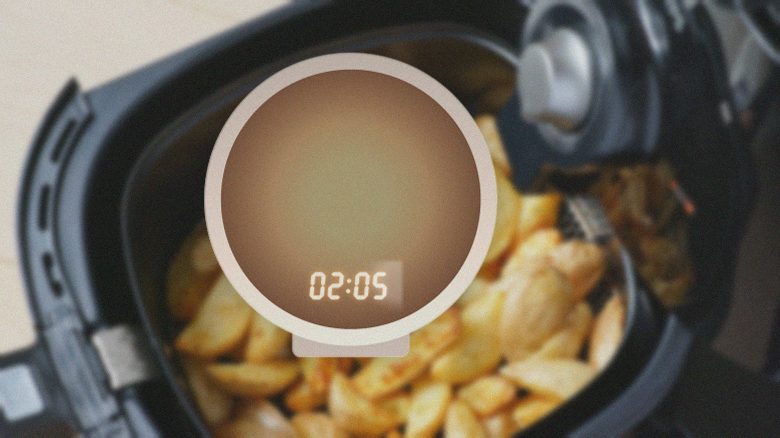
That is h=2 m=5
